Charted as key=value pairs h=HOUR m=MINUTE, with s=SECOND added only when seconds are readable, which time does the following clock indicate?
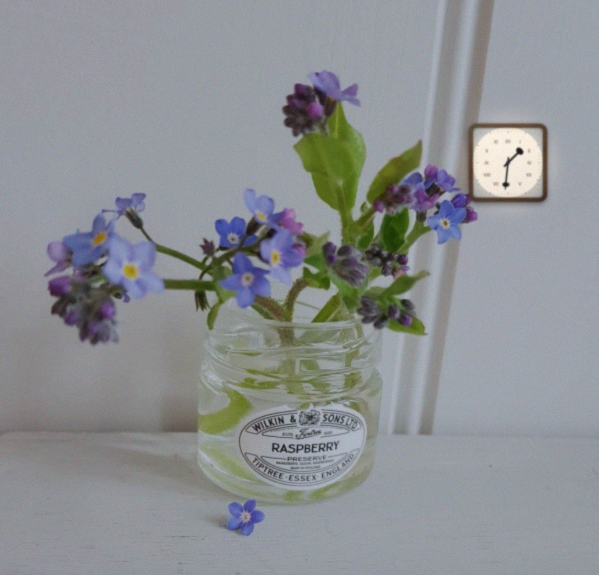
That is h=1 m=31
